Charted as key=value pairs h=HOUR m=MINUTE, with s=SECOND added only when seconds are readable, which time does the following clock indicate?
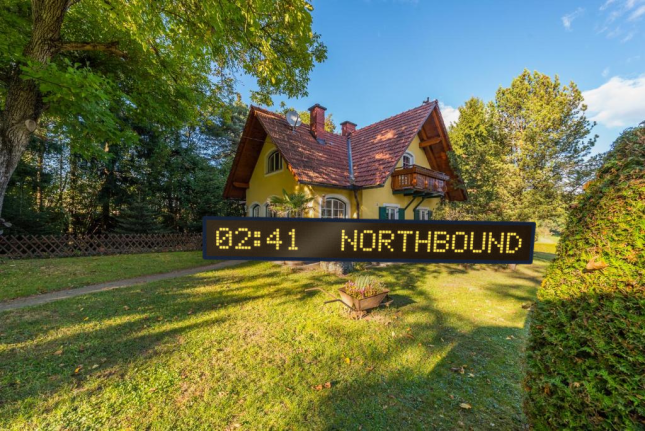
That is h=2 m=41
